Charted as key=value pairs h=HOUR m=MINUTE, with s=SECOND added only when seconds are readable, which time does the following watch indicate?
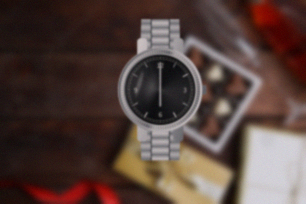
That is h=6 m=0
